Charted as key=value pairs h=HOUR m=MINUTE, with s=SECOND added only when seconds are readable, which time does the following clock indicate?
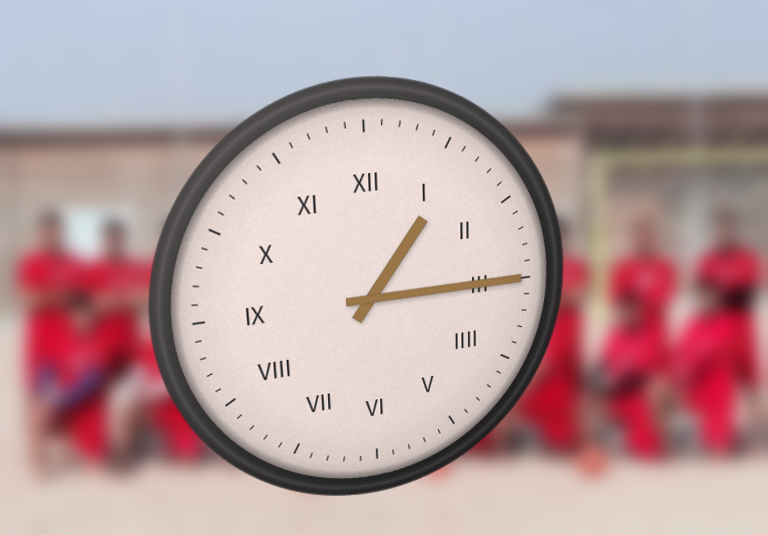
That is h=1 m=15
